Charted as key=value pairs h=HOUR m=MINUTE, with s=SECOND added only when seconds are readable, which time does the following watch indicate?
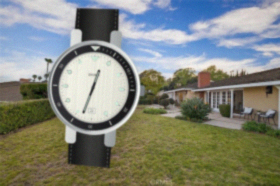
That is h=12 m=33
